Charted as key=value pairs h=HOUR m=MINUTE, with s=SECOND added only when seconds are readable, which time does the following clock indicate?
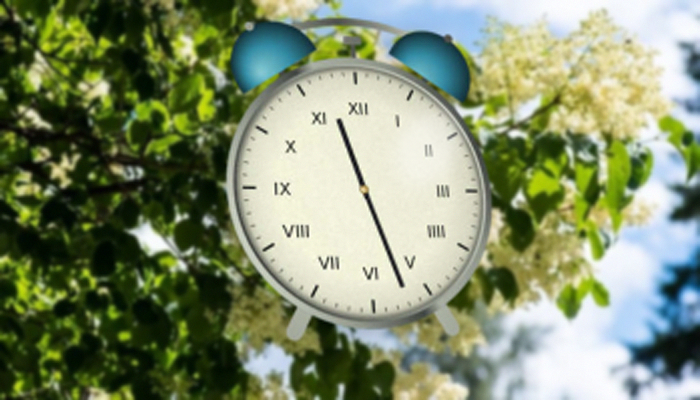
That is h=11 m=27
